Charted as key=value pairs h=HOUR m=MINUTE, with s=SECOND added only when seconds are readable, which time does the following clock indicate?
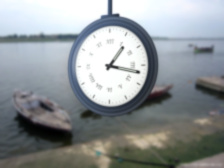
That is h=1 m=17
